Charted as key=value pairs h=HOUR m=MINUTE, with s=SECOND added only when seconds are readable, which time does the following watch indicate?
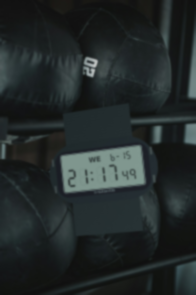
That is h=21 m=17 s=49
